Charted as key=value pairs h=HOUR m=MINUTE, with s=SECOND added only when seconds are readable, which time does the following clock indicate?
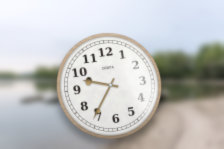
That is h=9 m=36
